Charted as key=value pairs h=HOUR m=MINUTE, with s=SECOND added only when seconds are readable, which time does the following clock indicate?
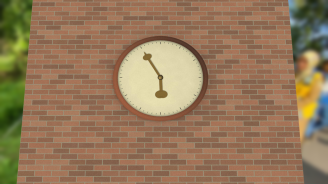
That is h=5 m=55
